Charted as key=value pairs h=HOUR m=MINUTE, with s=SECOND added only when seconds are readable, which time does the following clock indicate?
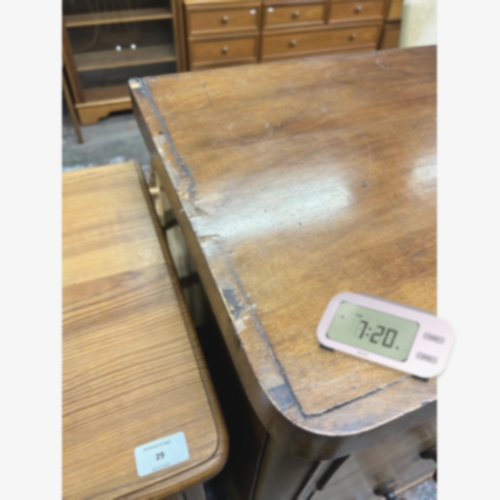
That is h=7 m=20
